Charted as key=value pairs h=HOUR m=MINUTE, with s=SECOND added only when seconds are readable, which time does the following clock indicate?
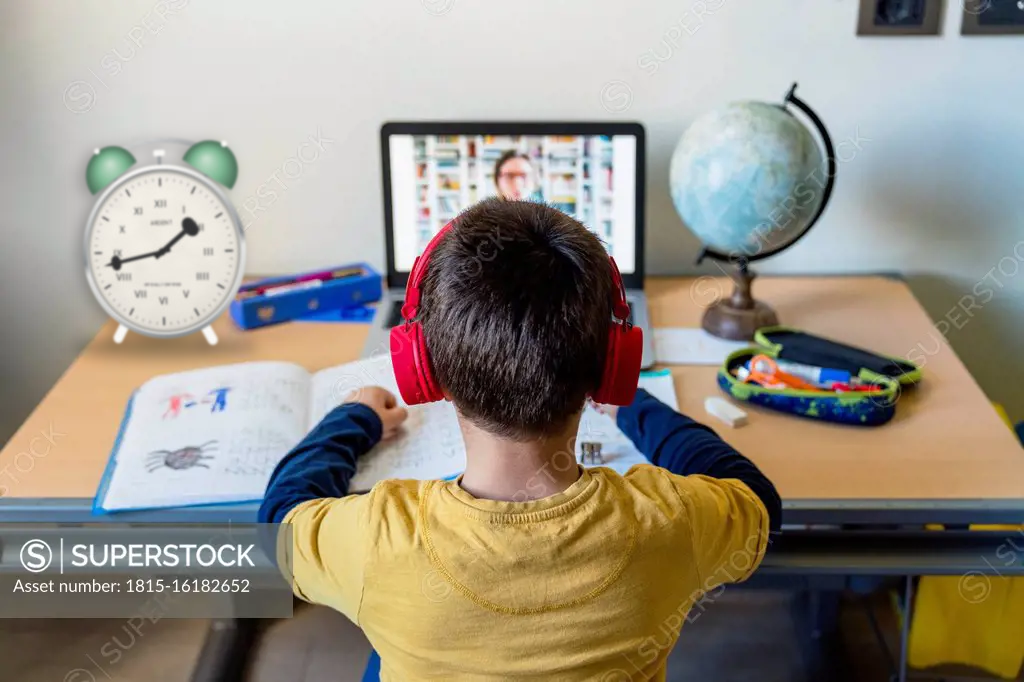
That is h=1 m=43
